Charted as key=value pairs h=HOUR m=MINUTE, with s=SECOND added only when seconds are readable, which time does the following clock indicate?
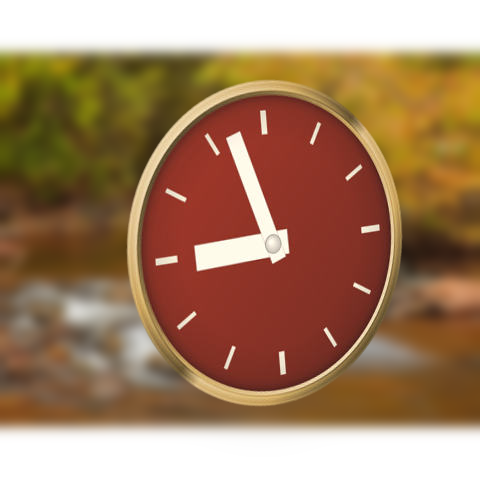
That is h=8 m=57
